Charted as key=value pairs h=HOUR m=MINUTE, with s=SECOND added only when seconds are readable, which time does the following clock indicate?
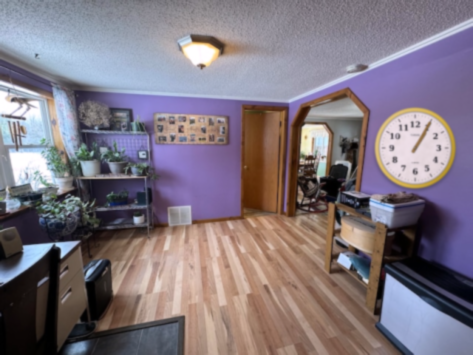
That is h=1 m=5
